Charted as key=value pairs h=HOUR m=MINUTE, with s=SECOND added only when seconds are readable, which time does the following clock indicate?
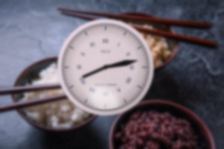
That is h=8 m=13
